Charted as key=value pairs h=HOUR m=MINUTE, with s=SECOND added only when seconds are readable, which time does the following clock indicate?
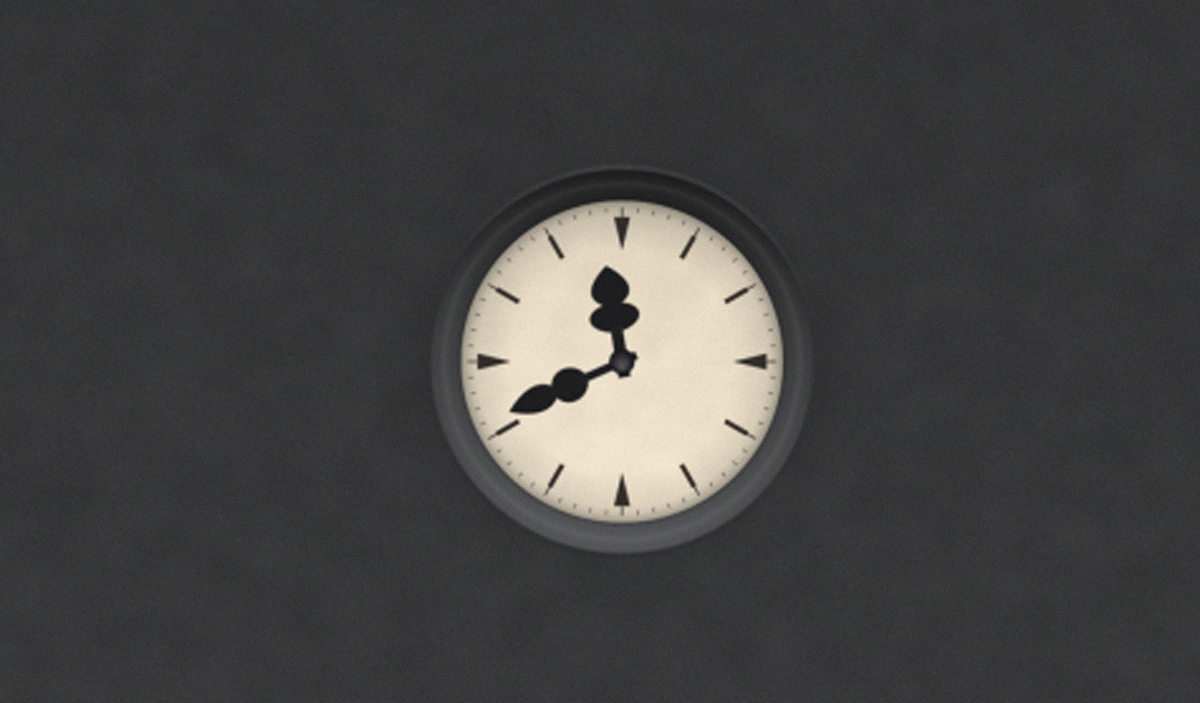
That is h=11 m=41
